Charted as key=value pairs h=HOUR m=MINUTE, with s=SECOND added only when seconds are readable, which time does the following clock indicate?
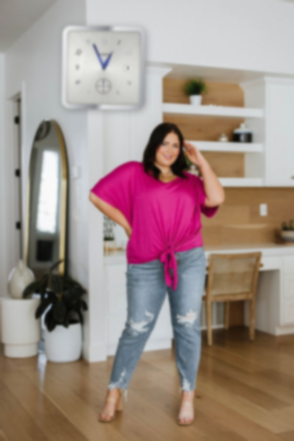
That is h=12 m=56
